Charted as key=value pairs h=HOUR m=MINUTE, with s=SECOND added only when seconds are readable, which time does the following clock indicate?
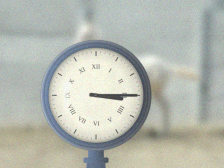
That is h=3 m=15
